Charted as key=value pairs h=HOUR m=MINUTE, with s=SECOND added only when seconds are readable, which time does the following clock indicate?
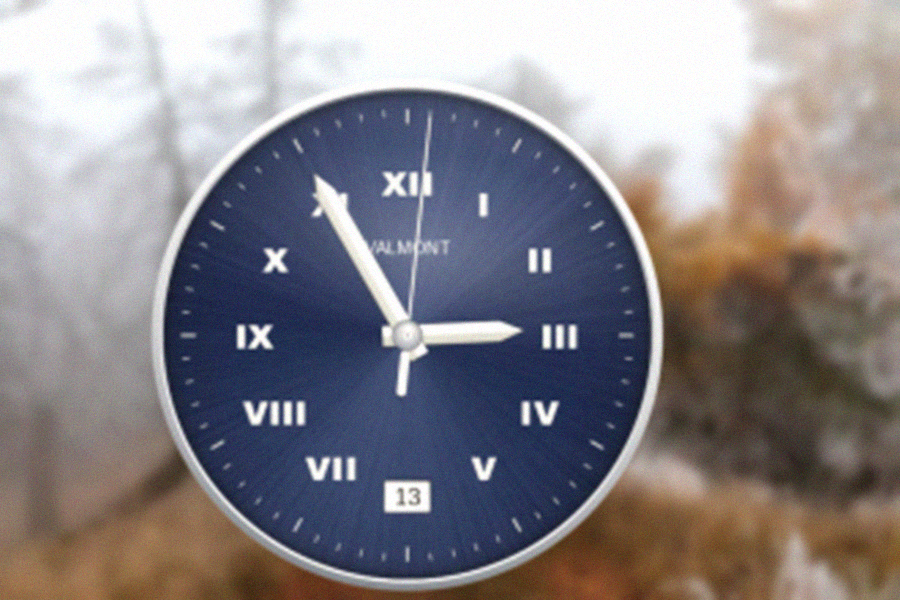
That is h=2 m=55 s=1
